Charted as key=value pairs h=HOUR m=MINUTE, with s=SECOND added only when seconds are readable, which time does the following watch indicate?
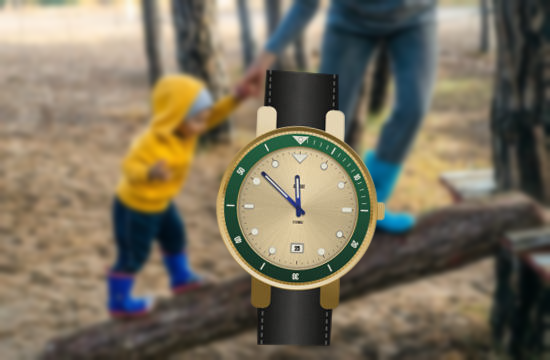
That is h=11 m=52
